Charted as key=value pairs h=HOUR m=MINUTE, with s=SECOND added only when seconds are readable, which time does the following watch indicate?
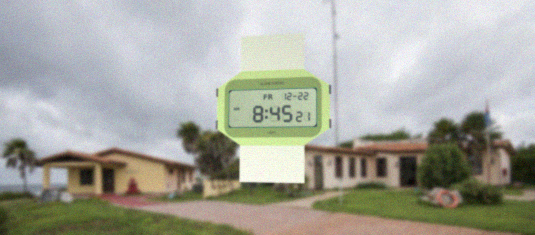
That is h=8 m=45 s=21
